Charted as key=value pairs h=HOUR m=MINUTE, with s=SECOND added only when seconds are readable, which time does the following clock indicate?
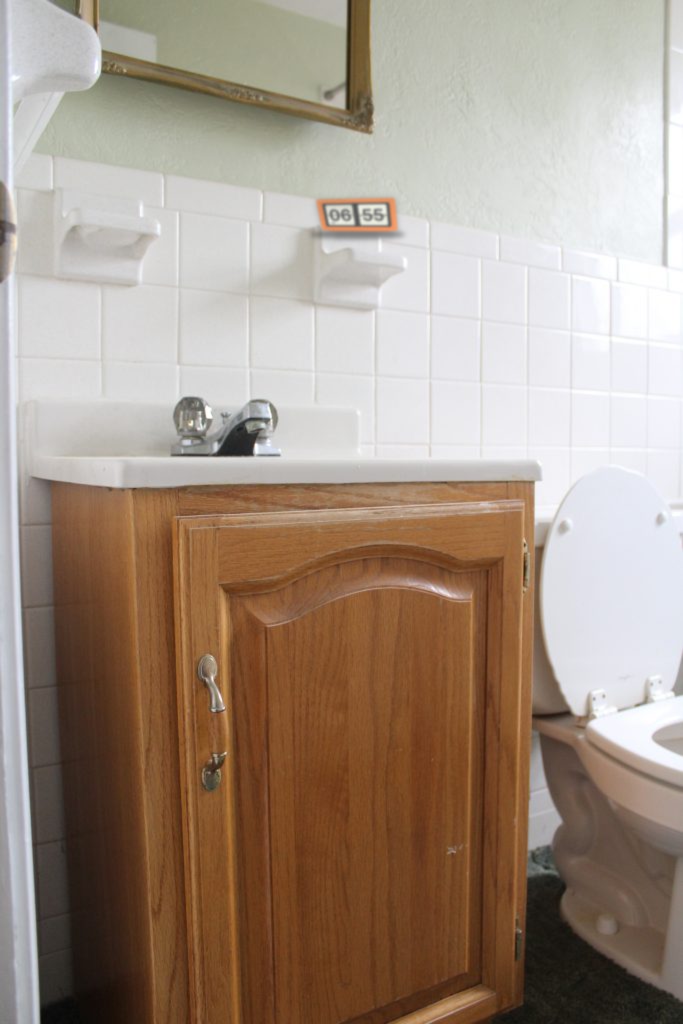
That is h=6 m=55
